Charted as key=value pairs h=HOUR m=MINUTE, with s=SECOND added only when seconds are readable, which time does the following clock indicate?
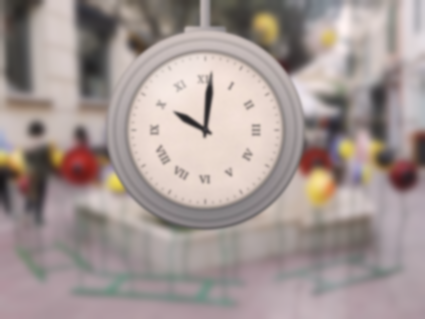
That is h=10 m=1
